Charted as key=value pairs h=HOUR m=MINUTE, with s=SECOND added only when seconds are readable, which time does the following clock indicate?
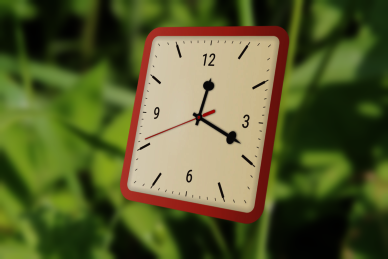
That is h=12 m=18 s=41
